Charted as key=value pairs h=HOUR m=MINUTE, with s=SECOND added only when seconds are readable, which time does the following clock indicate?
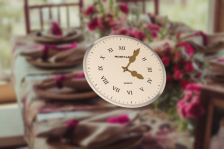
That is h=4 m=6
